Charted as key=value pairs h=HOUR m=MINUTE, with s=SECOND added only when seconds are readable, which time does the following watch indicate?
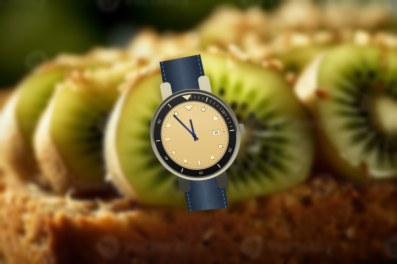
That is h=11 m=54
